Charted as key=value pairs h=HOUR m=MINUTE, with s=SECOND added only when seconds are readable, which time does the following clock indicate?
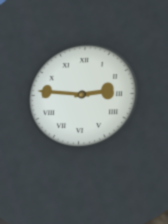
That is h=2 m=46
